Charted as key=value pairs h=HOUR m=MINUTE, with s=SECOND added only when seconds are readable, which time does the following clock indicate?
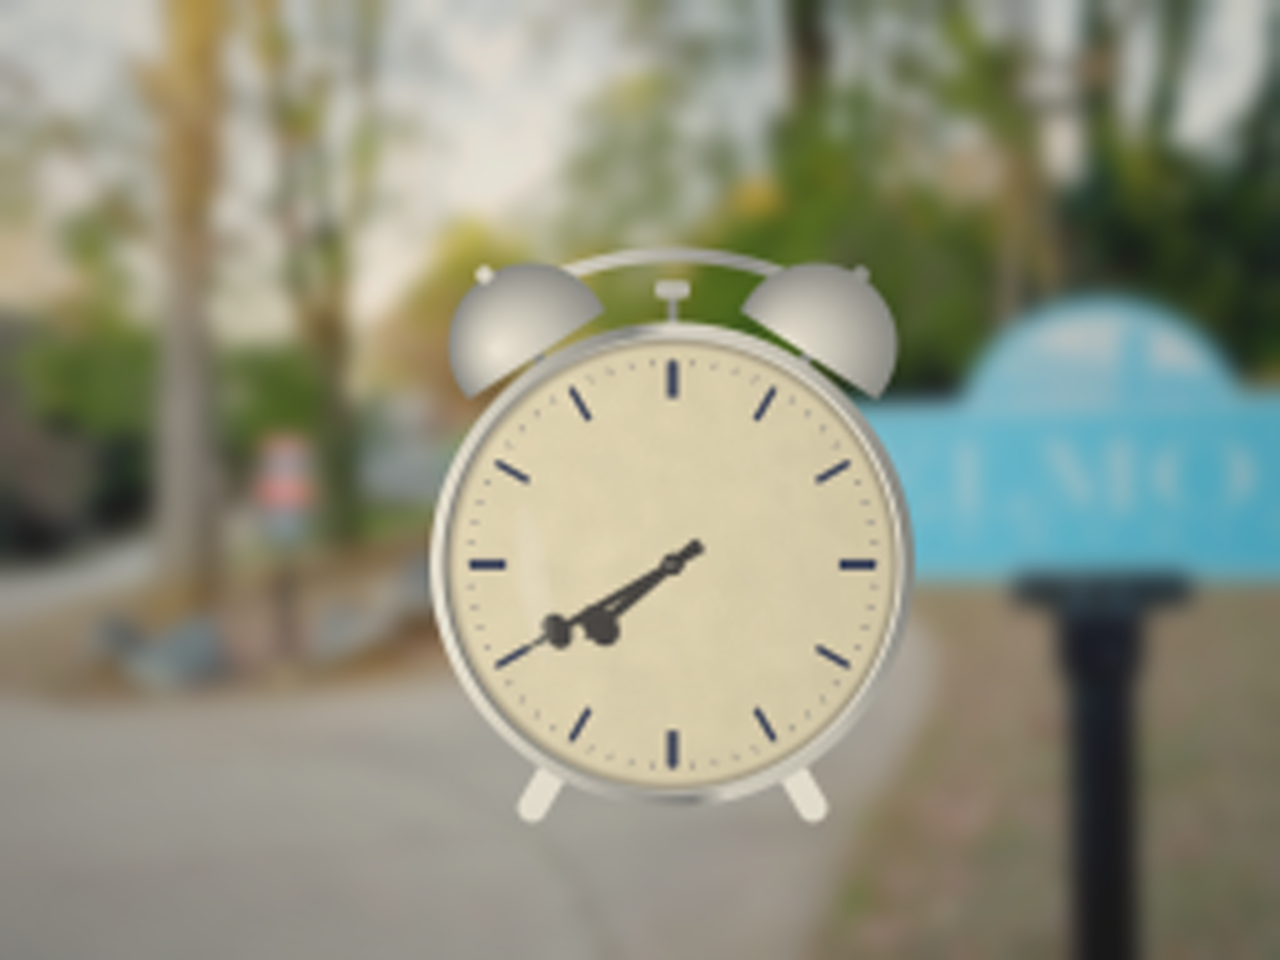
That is h=7 m=40
